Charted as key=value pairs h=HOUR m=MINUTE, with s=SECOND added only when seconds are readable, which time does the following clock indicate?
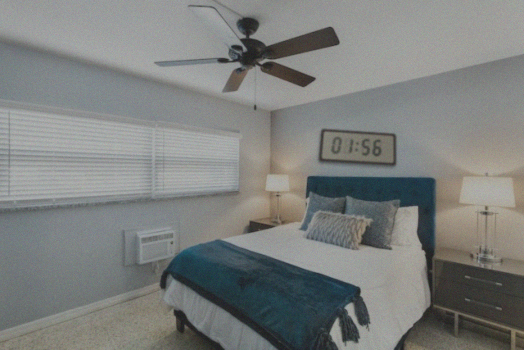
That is h=1 m=56
